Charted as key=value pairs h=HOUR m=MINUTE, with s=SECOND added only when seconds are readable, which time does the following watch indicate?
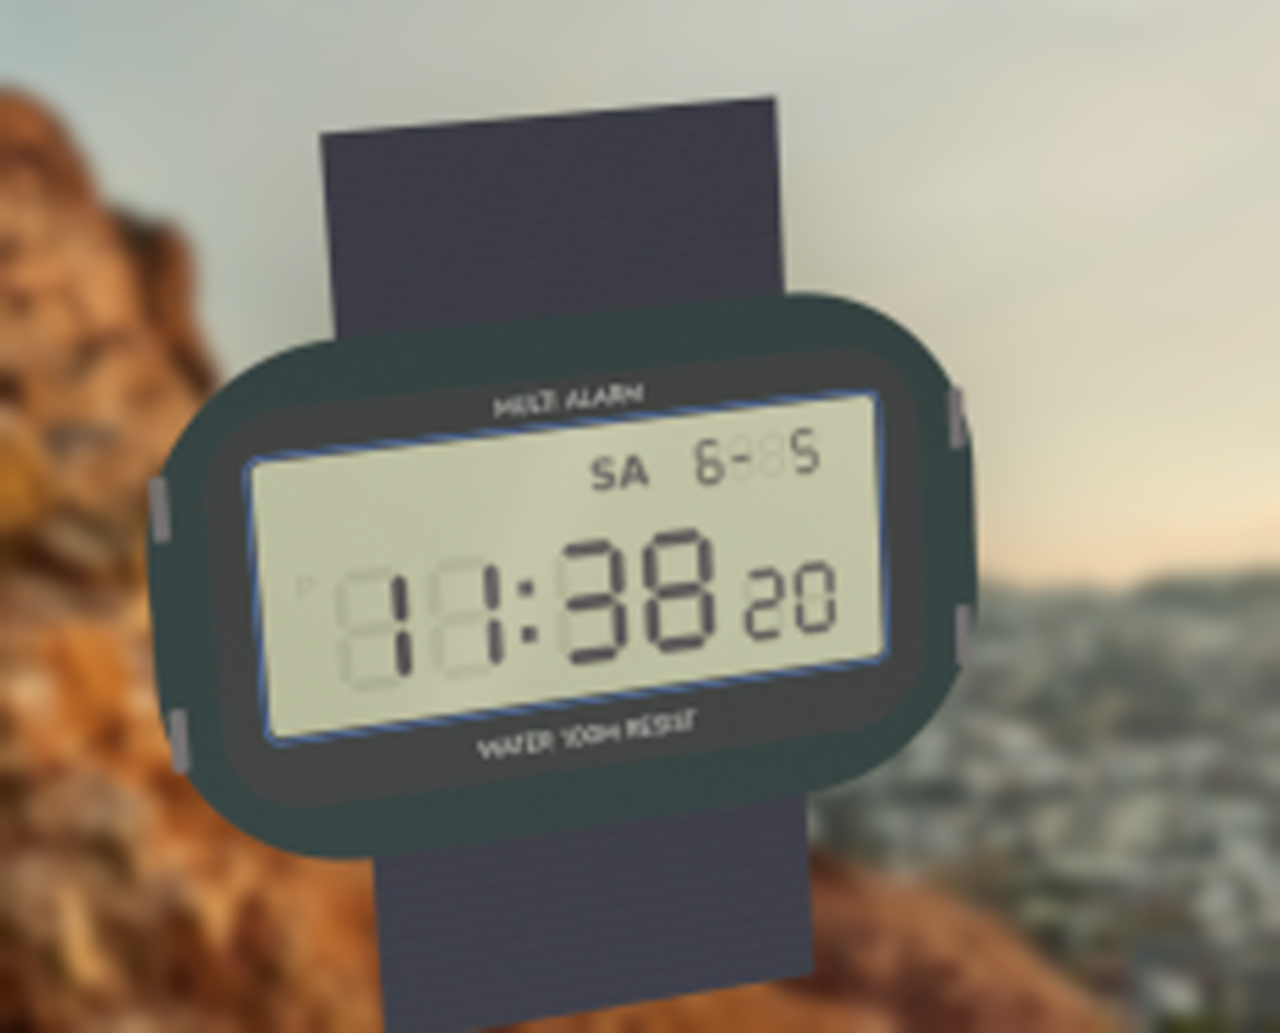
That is h=11 m=38 s=20
